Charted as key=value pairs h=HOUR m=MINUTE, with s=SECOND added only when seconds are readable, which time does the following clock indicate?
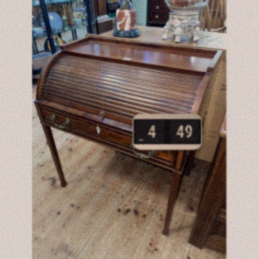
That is h=4 m=49
